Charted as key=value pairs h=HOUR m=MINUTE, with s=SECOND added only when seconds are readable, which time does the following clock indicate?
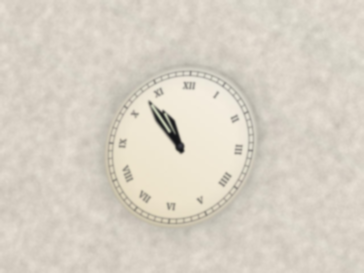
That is h=10 m=53
